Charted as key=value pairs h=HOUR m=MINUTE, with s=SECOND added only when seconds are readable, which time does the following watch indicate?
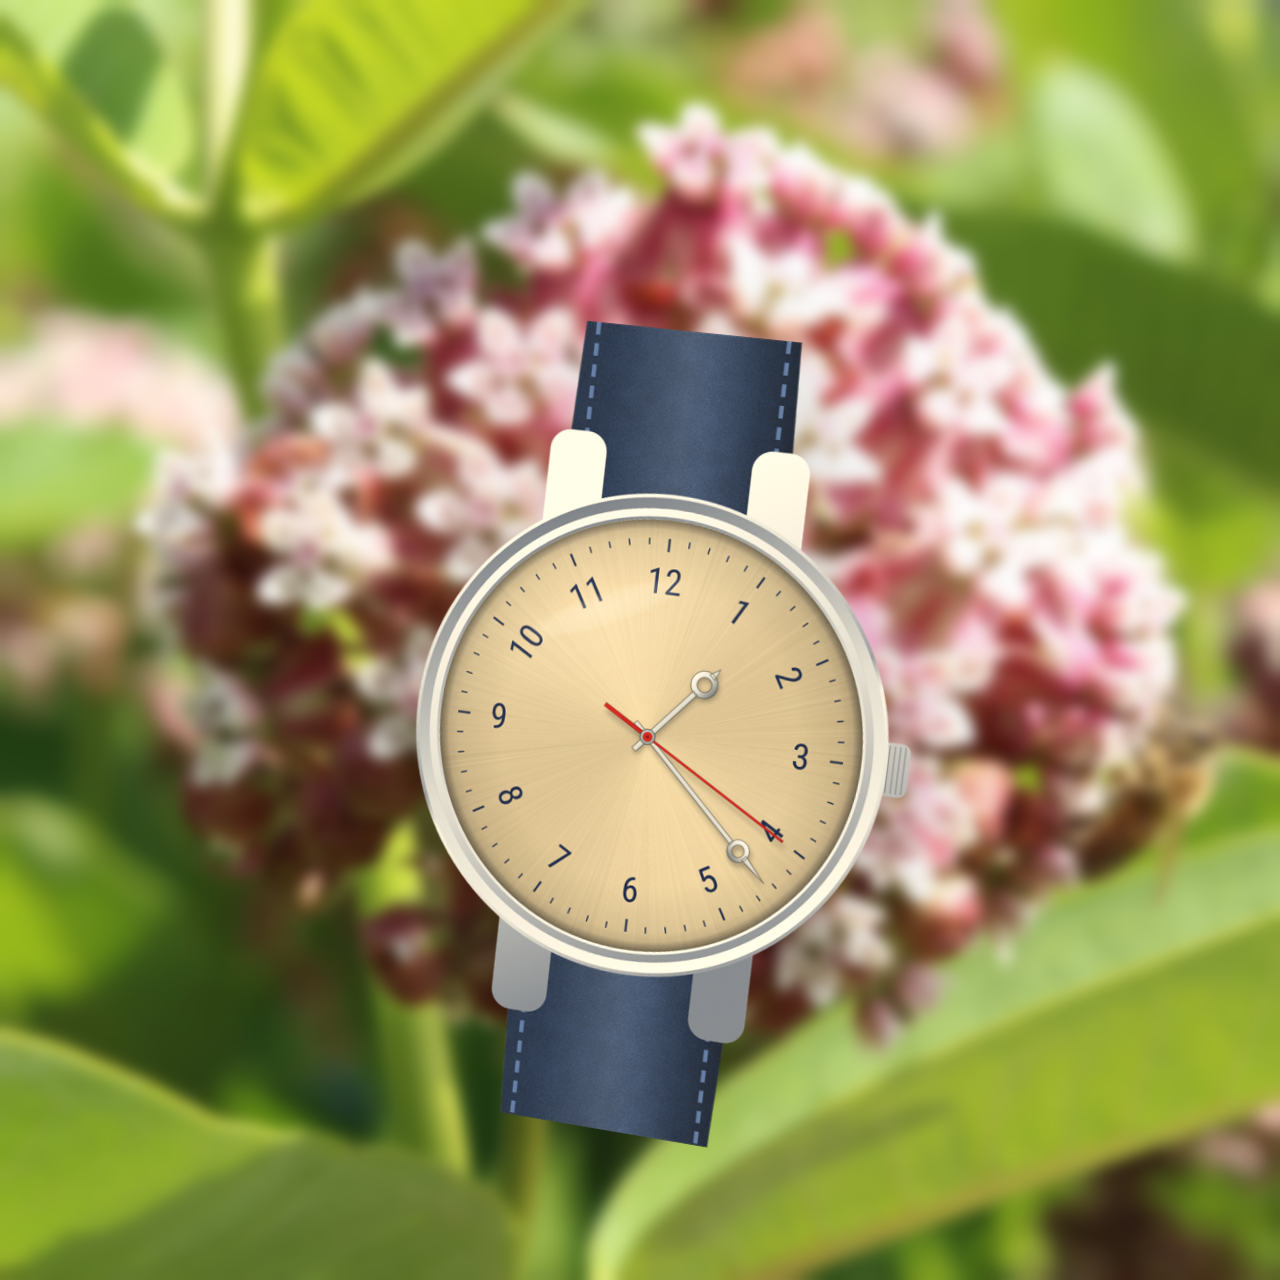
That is h=1 m=22 s=20
